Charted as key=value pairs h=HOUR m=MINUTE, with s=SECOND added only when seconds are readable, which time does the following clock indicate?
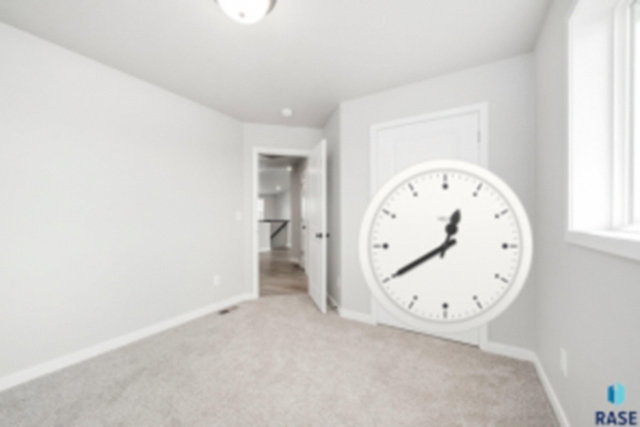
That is h=12 m=40
